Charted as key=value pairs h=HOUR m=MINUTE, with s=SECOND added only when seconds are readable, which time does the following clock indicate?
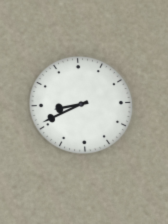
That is h=8 m=41
